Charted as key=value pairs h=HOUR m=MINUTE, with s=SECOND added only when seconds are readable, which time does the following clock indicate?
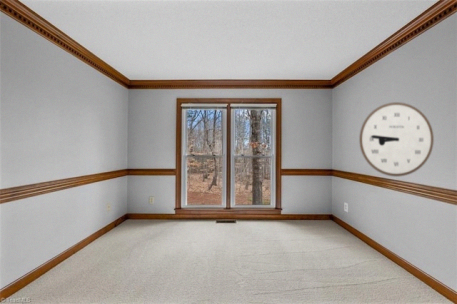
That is h=8 m=46
